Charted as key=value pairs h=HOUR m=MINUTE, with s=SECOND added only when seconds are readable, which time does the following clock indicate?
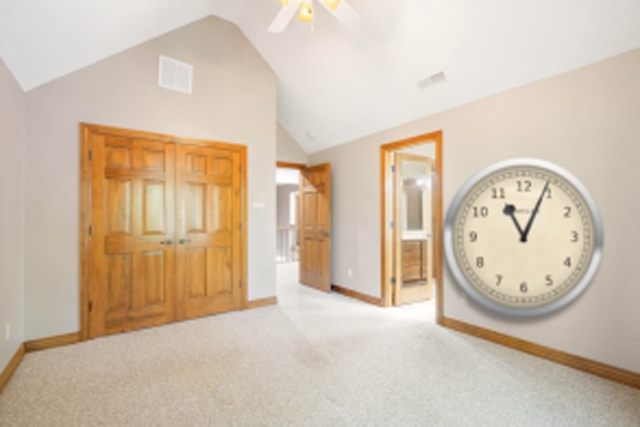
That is h=11 m=4
